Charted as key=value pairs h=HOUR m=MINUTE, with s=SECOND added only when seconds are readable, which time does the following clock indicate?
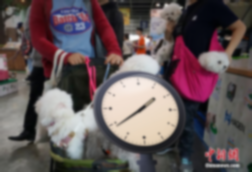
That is h=1 m=39
